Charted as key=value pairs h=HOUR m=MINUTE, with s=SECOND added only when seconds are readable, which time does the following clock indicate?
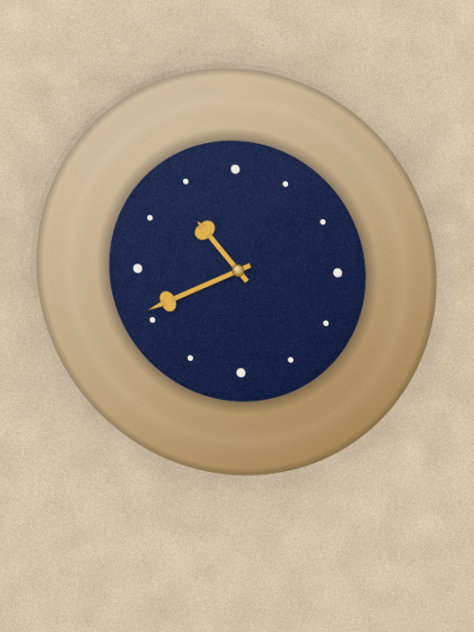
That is h=10 m=41
